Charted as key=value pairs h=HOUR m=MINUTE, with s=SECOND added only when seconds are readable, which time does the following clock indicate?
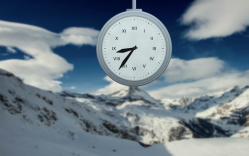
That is h=8 m=36
